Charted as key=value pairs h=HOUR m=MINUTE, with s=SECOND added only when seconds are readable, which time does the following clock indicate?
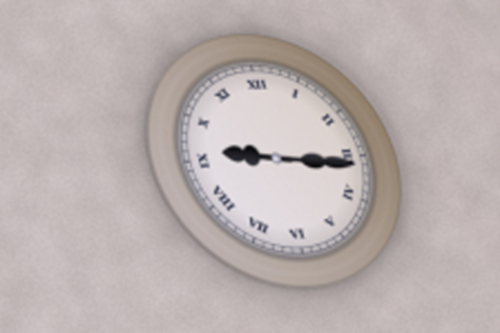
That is h=9 m=16
